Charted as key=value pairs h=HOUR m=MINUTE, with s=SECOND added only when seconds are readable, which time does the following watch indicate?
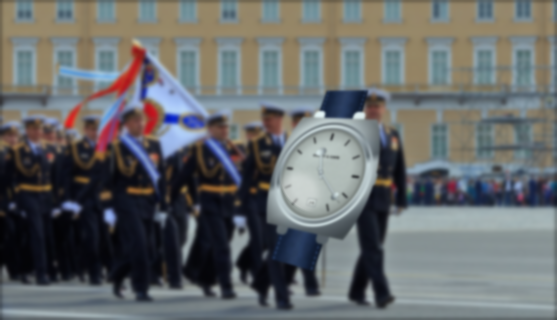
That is h=11 m=22
